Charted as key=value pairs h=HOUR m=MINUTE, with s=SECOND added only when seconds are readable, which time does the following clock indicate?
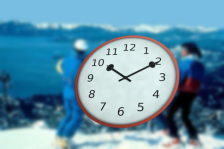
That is h=10 m=10
